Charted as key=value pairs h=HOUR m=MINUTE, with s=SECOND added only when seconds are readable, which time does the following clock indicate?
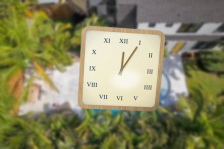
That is h=12 m=5
